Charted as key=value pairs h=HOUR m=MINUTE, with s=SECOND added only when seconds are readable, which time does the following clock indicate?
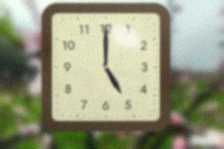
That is h=5 m=0
